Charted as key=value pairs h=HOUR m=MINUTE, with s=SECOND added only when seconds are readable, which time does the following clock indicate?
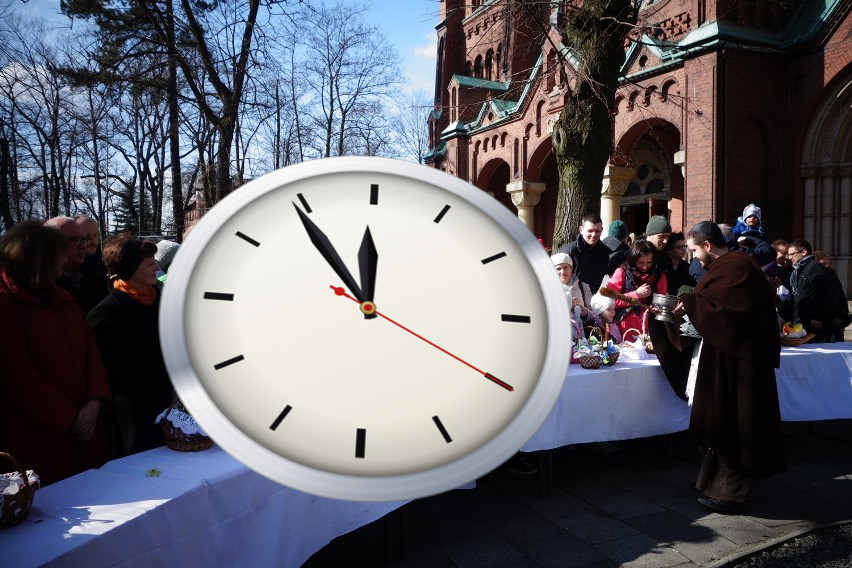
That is h=11 m=54 s=20
